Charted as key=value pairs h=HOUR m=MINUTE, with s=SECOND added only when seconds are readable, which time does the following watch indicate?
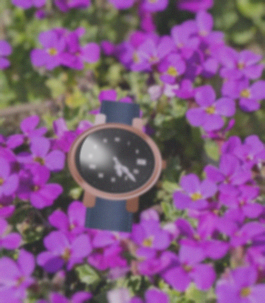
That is h=5 m=23
